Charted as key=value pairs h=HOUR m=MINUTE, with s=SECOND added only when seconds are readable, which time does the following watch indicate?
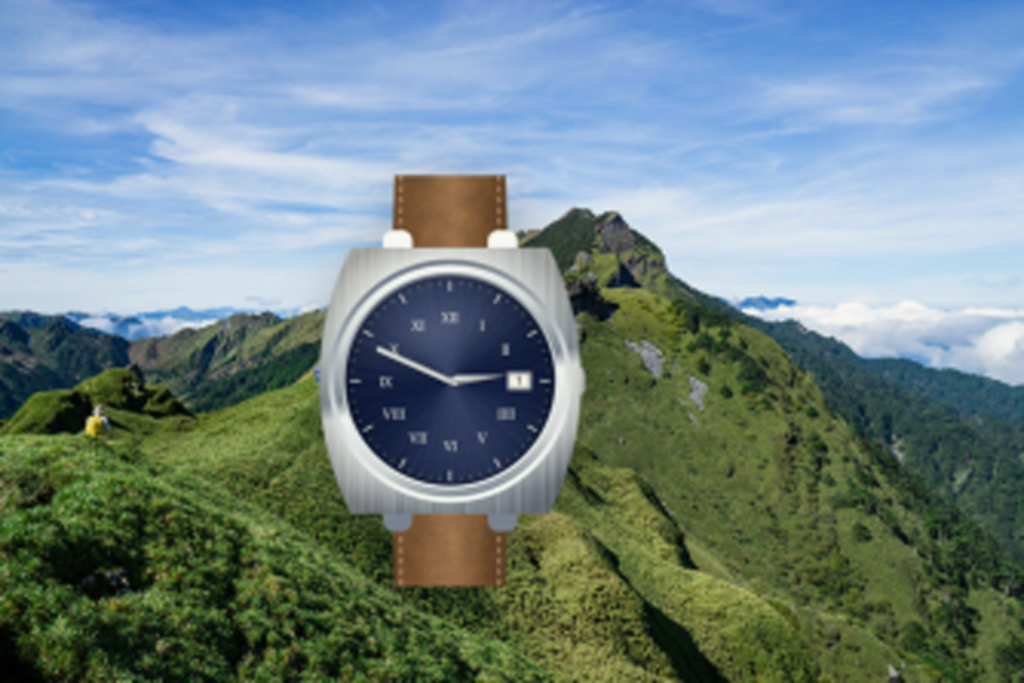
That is h=2 m=49
